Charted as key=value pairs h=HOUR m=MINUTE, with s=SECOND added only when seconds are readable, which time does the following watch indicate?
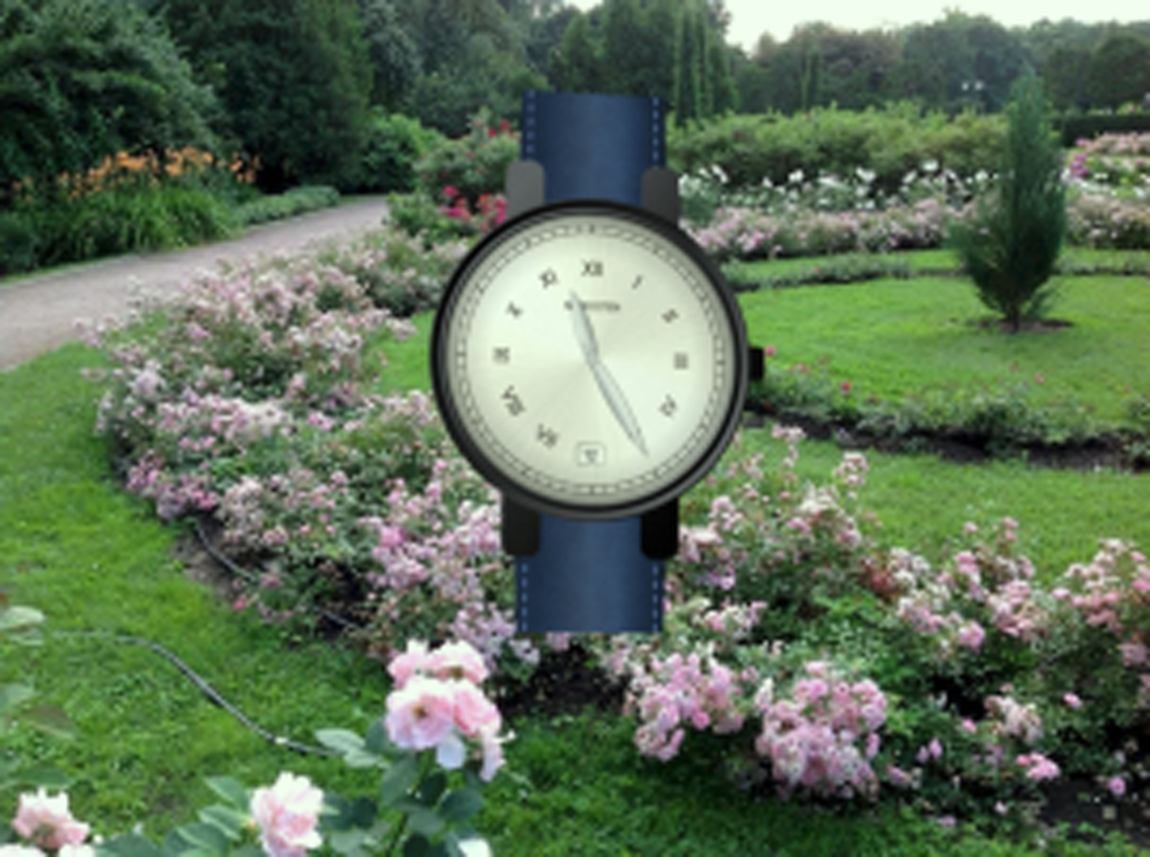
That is h=11 m=25
